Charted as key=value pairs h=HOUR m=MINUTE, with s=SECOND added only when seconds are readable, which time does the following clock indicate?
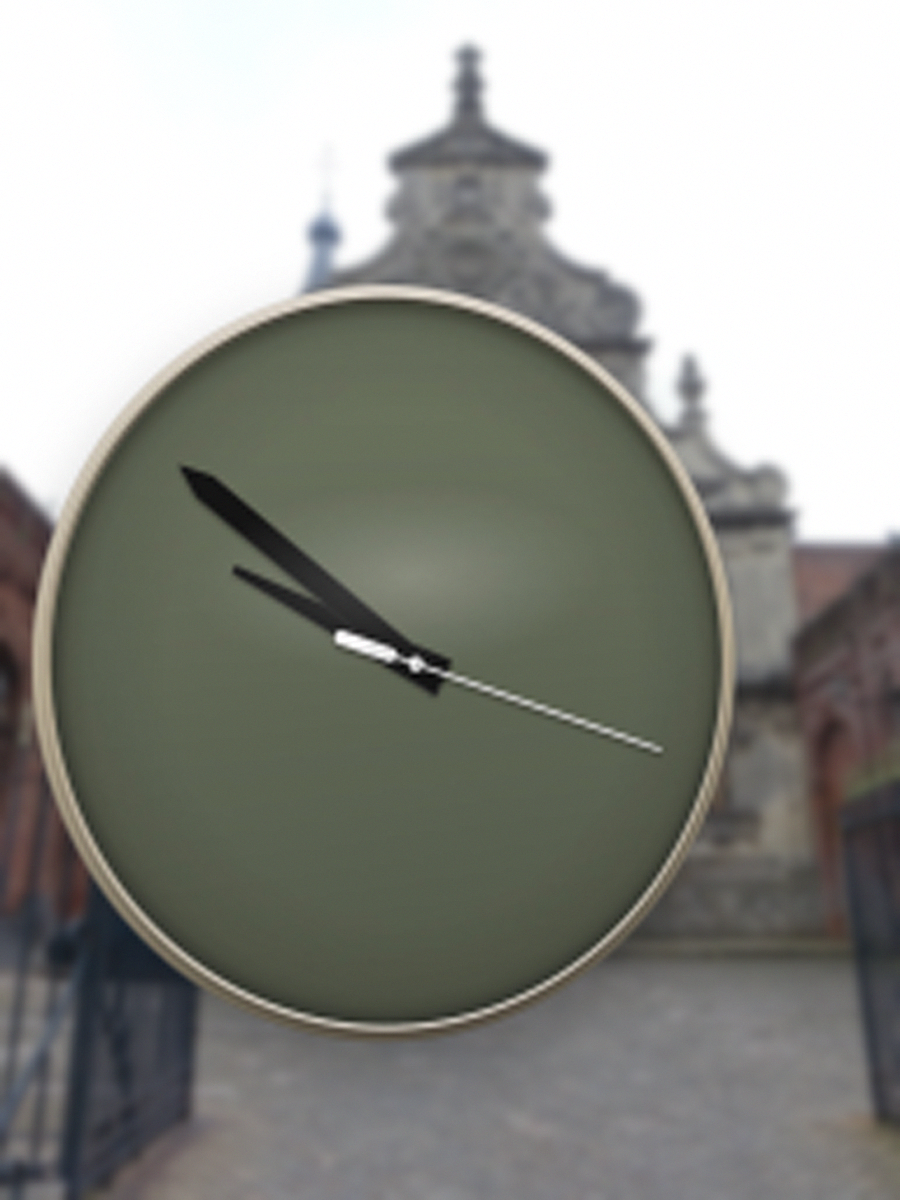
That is h=9 m=51 s=18
